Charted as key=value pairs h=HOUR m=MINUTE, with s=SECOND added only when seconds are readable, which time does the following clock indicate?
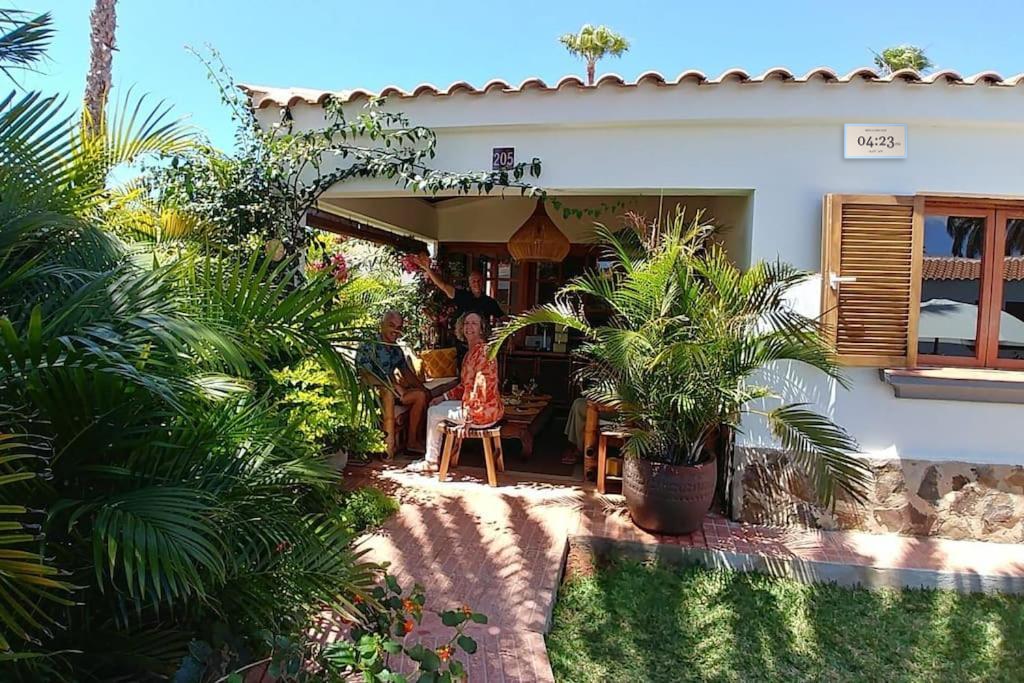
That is h=4 m=23
